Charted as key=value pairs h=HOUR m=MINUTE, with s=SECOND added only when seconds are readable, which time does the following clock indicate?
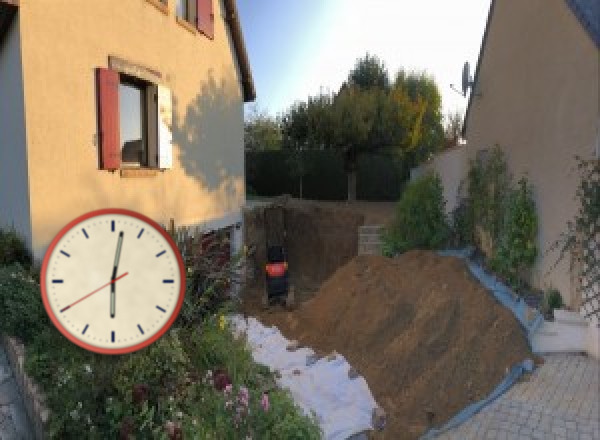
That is h=6 m=1 s=40
